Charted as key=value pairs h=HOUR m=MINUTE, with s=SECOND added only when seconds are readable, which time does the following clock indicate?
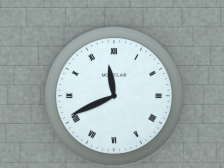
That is h=11 m=41
